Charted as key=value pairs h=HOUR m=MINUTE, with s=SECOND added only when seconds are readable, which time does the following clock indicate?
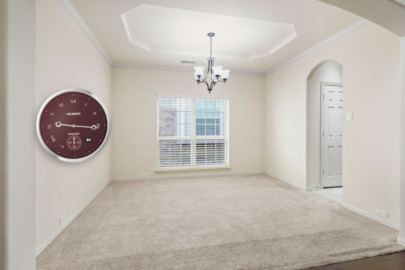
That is h=9 m=16
